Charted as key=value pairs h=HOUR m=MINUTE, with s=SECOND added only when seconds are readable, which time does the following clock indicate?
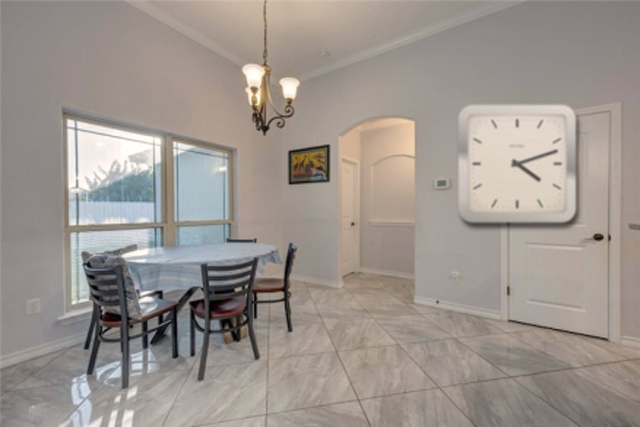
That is h=4 m=12
